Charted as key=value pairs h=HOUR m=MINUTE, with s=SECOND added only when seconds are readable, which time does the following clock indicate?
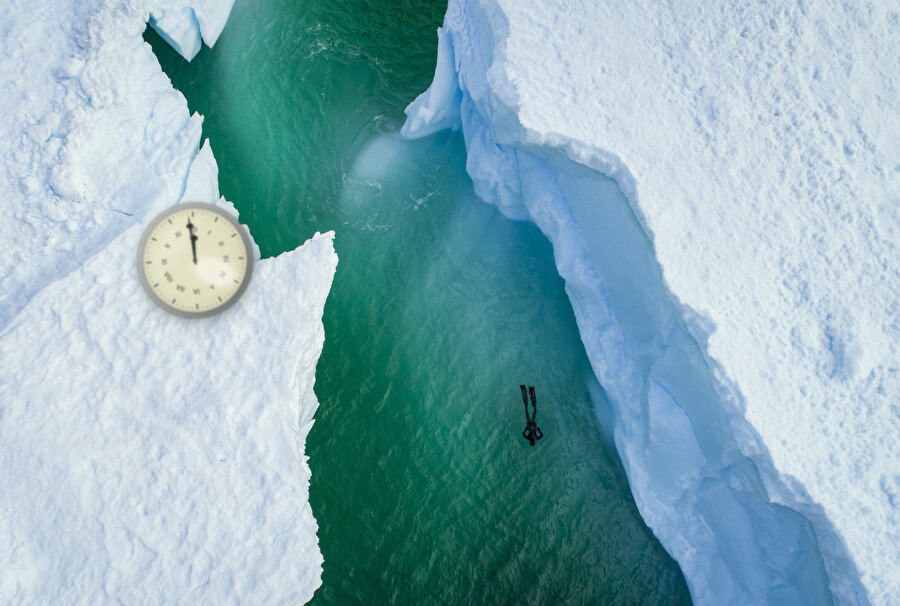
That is h=11 m=59
